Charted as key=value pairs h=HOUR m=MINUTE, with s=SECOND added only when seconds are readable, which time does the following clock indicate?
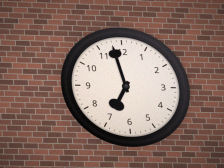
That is h=6 m=58
